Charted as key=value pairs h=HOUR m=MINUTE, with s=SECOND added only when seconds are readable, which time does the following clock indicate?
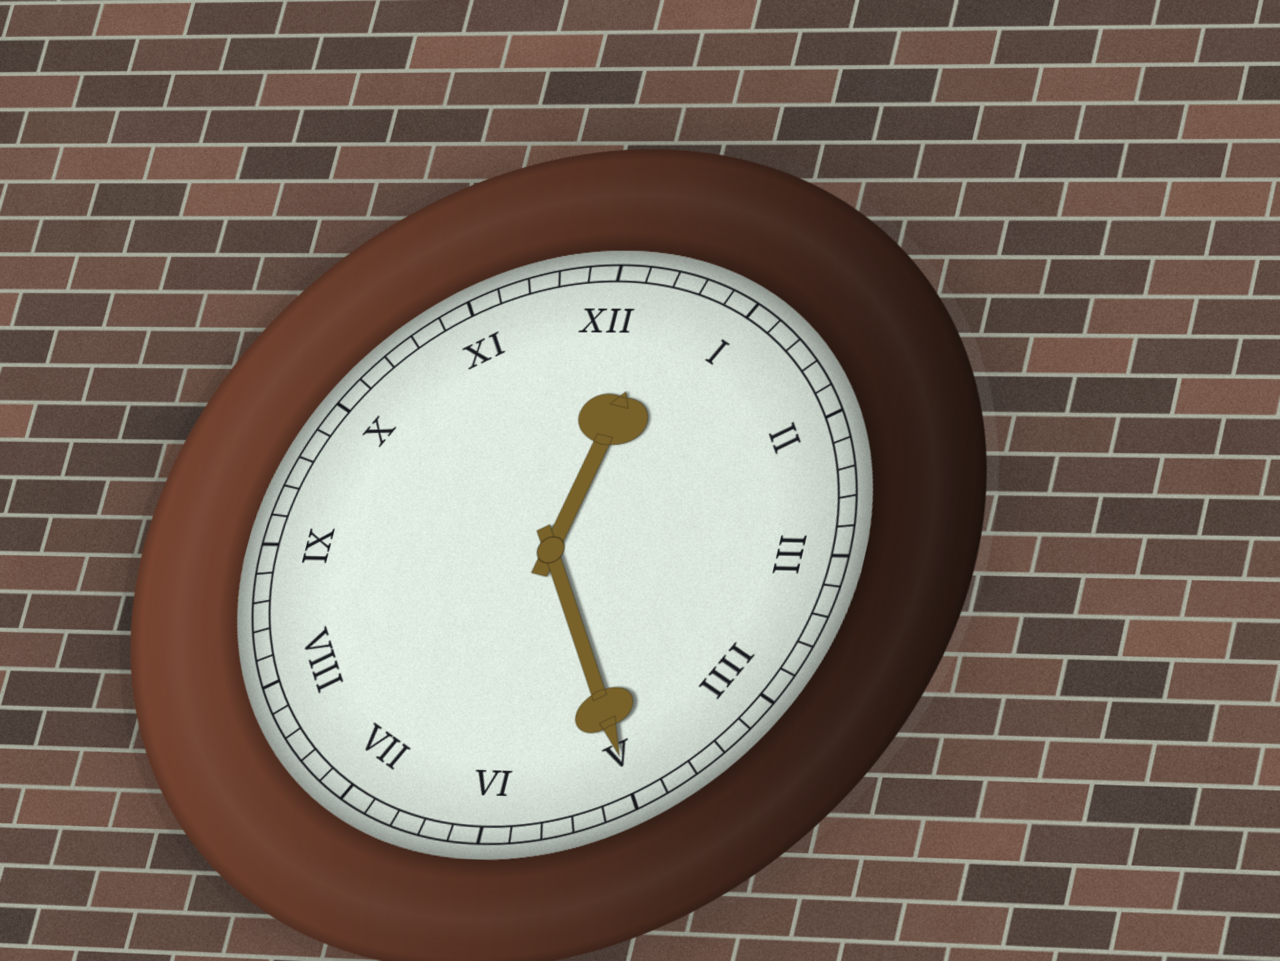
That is h=12 m=25
